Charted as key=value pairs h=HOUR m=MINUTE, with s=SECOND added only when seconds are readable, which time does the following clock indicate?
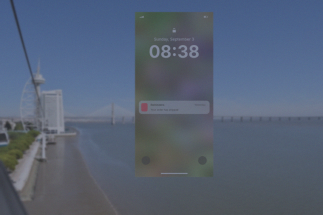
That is h=8 m=38
